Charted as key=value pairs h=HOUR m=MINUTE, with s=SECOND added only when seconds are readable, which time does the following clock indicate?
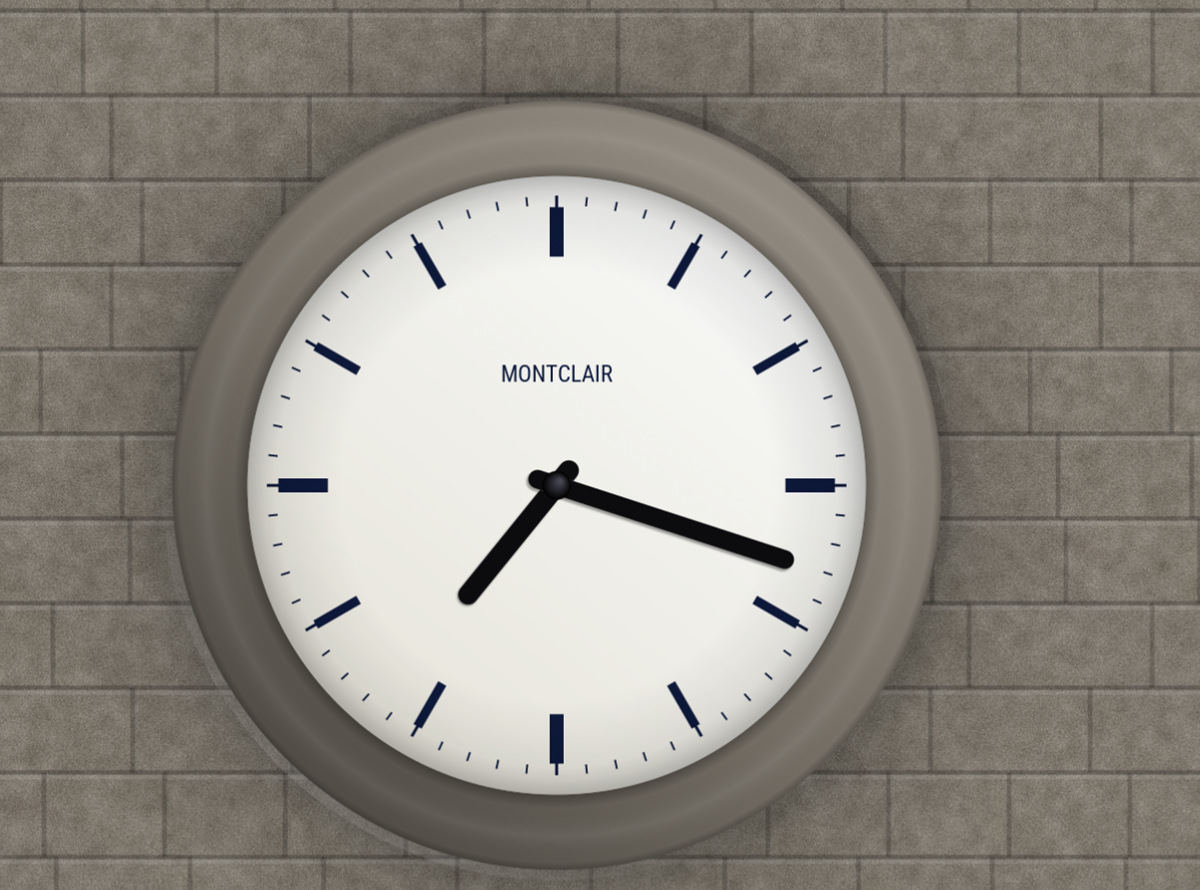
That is h=7 m=18
